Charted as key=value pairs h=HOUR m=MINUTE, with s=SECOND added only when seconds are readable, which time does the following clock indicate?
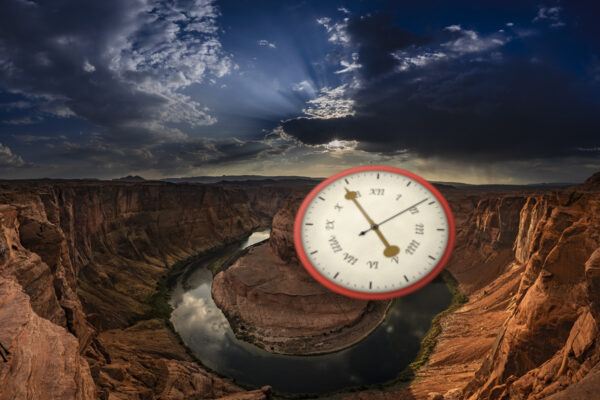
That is h=4 m=54 s=9
